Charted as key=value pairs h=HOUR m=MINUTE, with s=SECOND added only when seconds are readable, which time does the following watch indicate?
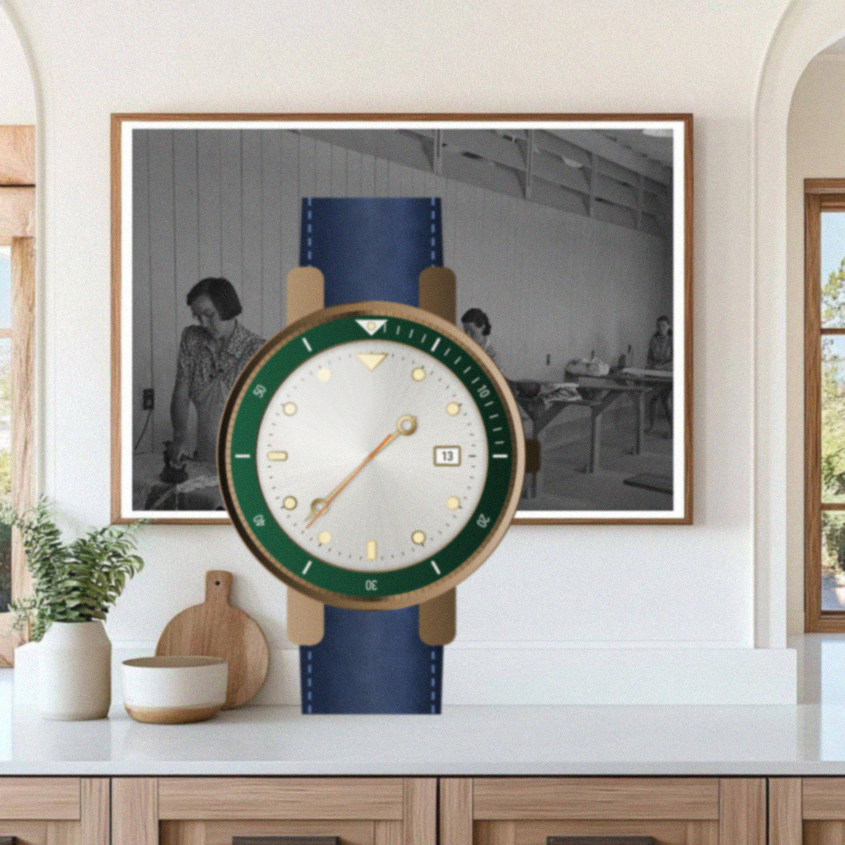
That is h=1 m=37 s=37
